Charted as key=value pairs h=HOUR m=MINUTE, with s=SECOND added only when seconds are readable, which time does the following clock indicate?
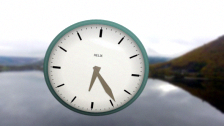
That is h=6 m=24
